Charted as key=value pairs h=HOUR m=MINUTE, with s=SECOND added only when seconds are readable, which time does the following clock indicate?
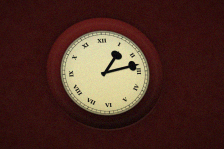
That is h=1 m=13
